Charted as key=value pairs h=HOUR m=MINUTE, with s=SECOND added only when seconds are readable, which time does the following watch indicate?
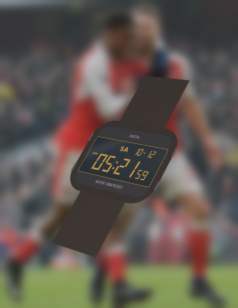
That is h=5 m=21 s=59
